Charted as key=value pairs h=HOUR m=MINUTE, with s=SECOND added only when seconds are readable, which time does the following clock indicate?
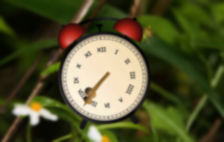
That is h=7 m=37
